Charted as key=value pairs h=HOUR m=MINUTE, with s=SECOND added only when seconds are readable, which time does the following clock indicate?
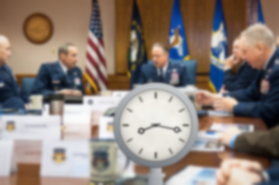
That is h=8 m=17
